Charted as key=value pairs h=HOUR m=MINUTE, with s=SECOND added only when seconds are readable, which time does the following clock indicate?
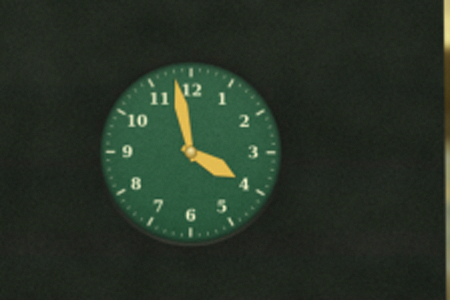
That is h=3 m=58
